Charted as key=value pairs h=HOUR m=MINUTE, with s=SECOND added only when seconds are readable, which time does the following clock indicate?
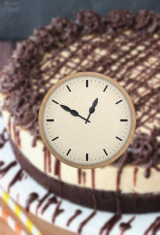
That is h=12 m=50
